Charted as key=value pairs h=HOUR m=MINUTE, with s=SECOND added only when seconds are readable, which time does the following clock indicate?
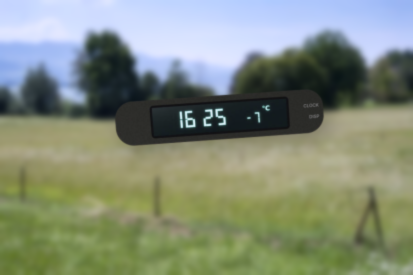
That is h=16 m=25
